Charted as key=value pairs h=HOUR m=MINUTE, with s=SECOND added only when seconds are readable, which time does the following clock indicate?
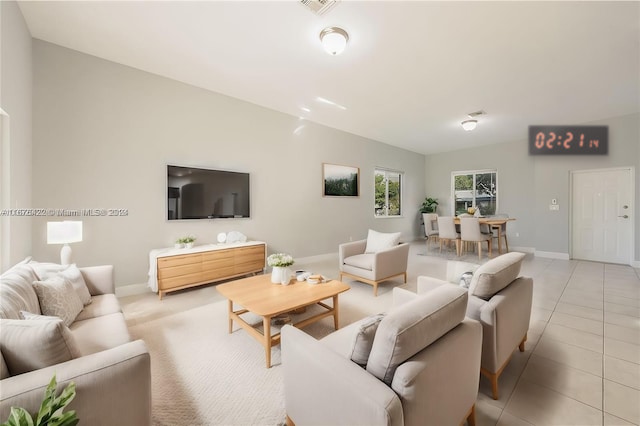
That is h=2 m=21
